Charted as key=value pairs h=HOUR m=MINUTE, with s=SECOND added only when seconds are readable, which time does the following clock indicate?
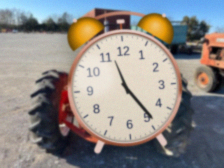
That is h=11 m=24
